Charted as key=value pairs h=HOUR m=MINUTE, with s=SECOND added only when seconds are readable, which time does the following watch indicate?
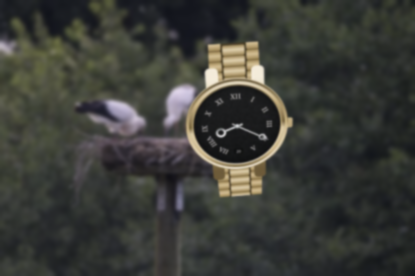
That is h=8 m=20
